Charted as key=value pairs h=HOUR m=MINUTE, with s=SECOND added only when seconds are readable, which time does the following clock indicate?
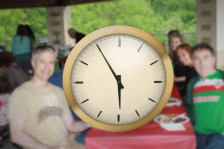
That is h=5 m=55
